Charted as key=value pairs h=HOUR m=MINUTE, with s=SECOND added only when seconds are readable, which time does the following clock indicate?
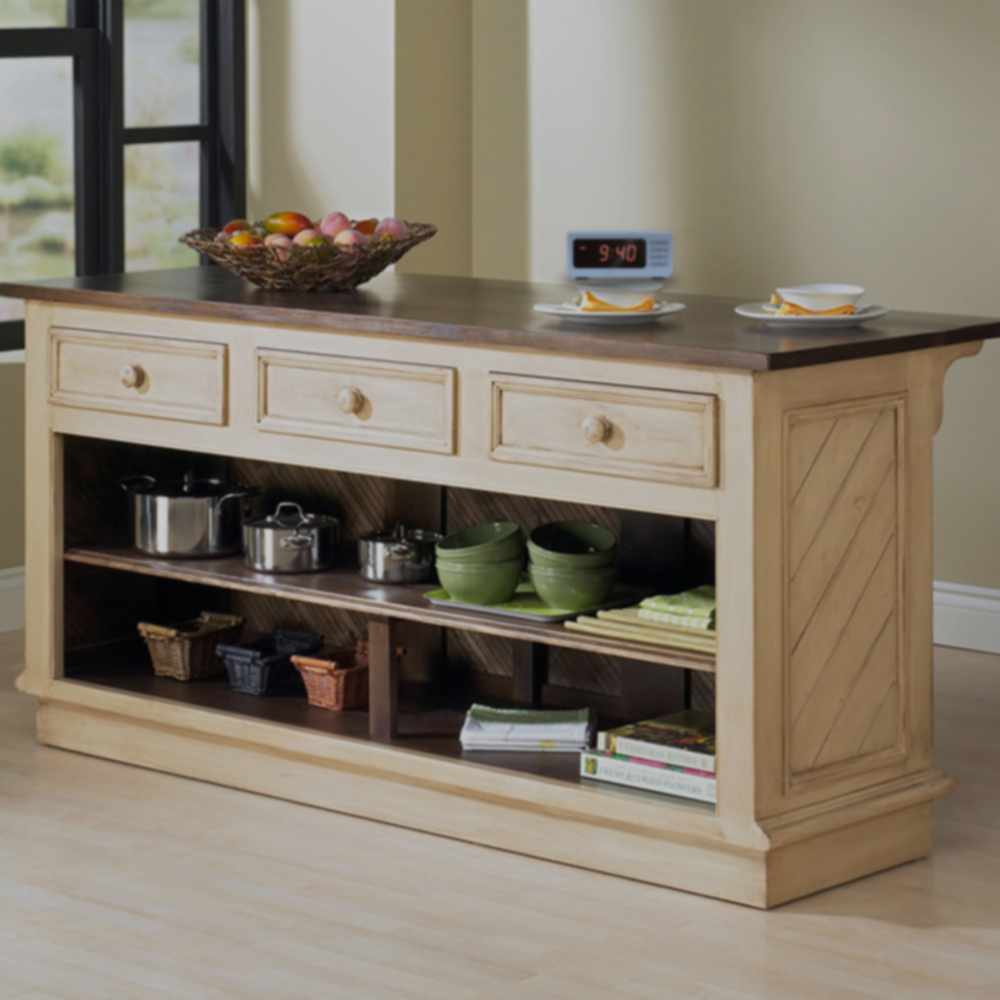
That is h=9 m=40
